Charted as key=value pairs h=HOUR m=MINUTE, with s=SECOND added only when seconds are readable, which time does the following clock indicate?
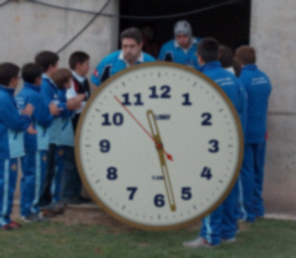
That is h=11 m=27 s=53
